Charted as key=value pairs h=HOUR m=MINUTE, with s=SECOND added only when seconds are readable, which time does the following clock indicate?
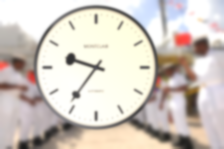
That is h=9 m=36
